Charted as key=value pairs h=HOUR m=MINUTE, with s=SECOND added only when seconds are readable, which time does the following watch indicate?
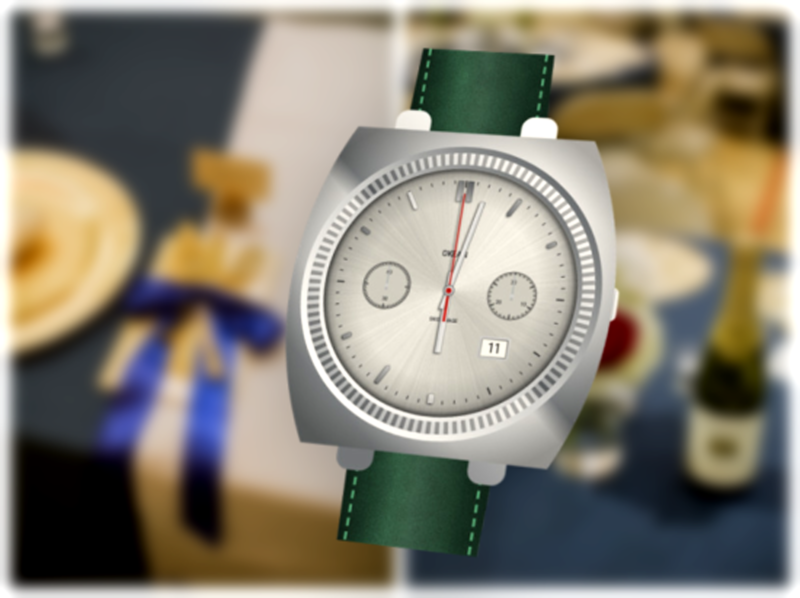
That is h=6 m=2
